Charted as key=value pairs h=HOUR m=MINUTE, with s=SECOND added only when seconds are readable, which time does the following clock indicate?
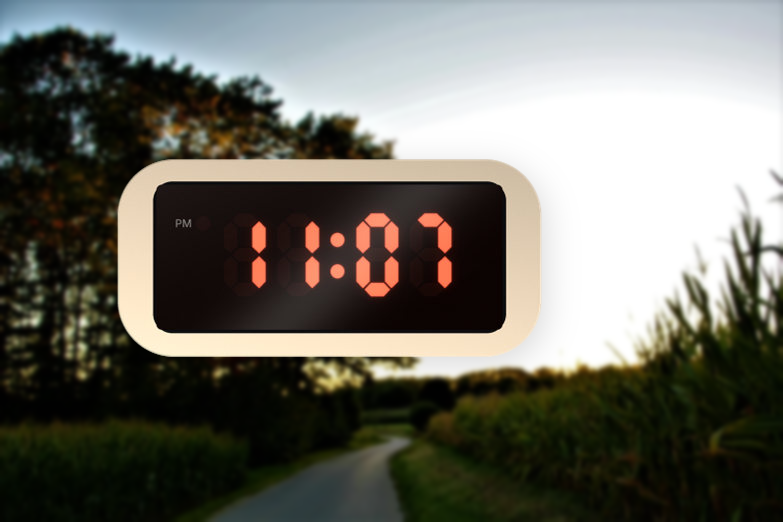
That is h=11 m=7
